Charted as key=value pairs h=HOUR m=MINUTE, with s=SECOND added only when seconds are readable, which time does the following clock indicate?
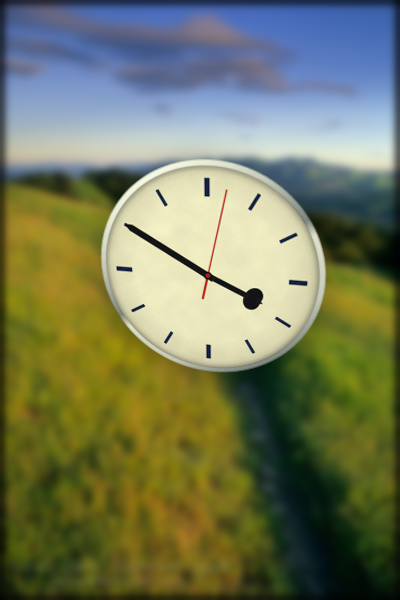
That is h=3 m=50 s=2
